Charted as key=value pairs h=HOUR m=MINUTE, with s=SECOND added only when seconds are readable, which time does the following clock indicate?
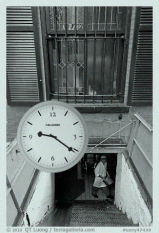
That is h=9 m=21
